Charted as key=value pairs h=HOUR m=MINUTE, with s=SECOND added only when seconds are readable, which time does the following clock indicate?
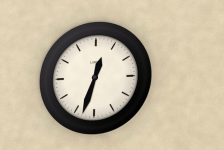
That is h=12 m=33
